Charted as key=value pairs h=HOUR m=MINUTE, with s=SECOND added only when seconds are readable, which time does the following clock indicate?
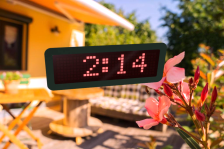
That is h=2 m=14
